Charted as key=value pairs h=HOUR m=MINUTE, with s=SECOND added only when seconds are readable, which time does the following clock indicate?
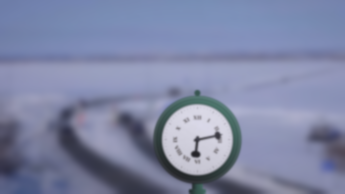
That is h=6 m=13
